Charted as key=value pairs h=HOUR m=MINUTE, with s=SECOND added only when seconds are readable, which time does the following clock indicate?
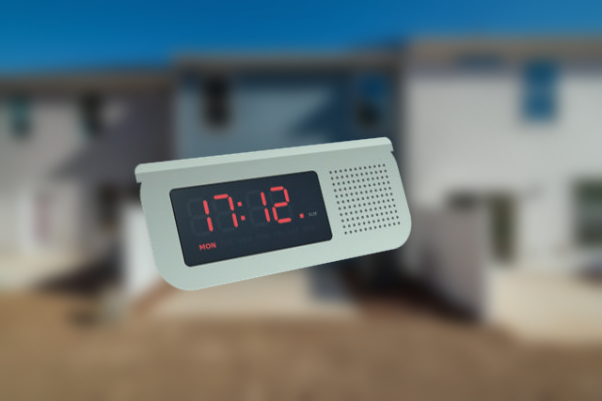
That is h=17 m=12
